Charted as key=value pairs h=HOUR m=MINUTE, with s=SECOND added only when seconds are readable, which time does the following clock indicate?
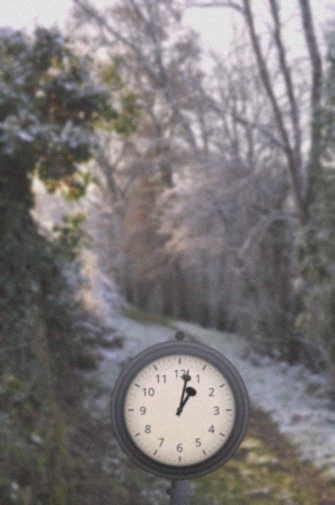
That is h=1 m=2
